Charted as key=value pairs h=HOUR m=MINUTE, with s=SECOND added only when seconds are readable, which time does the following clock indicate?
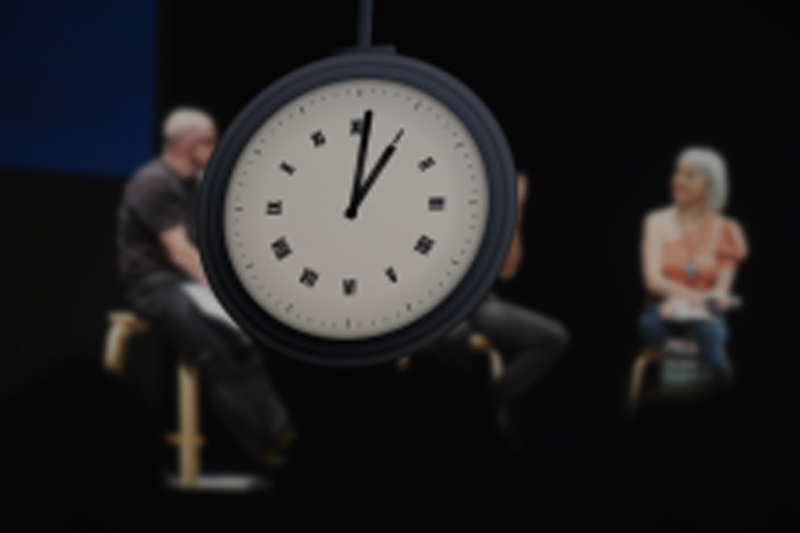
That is h=1 m=1
